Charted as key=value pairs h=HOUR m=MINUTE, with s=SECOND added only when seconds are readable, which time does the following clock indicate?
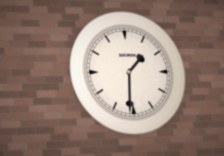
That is h=1 m=31
